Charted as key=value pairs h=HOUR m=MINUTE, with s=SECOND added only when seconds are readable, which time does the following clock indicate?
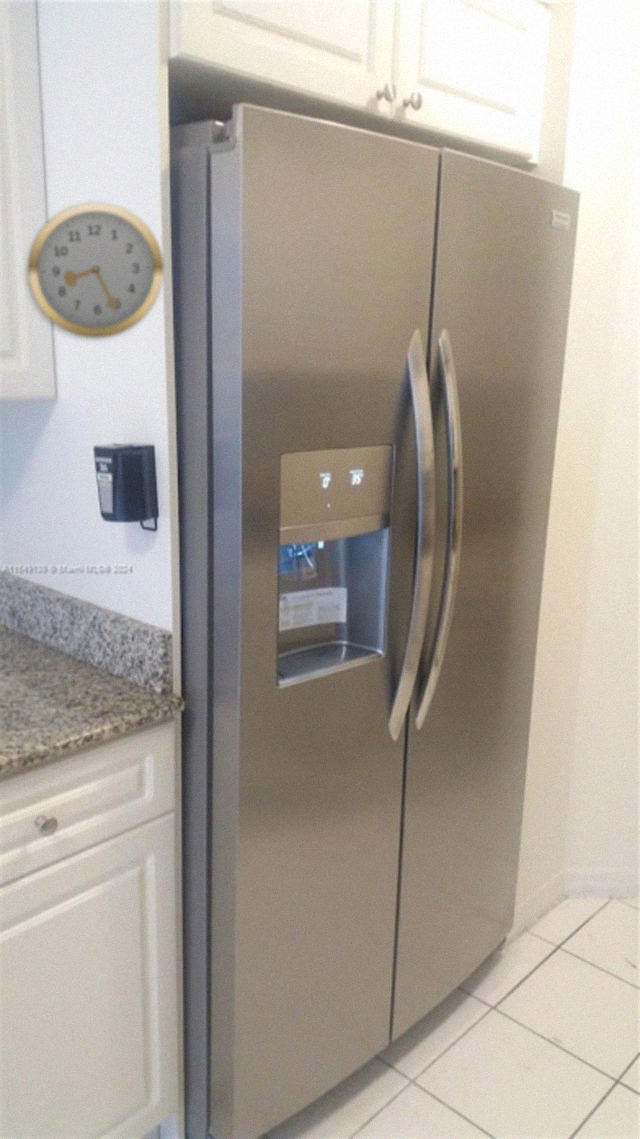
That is h=8 m=26
